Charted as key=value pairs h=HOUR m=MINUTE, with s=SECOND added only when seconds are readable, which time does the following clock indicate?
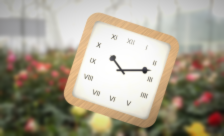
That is h=10 m=12
